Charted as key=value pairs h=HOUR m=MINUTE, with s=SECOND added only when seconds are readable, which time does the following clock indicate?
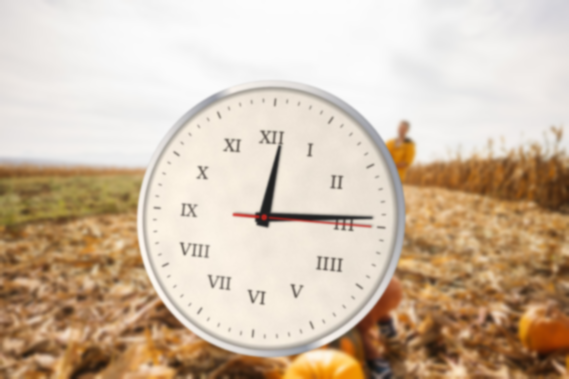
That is h=12 m=14 s=15
